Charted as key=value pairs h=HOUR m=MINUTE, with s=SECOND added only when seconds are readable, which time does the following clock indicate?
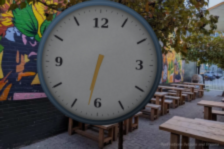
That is h=6 m=32
